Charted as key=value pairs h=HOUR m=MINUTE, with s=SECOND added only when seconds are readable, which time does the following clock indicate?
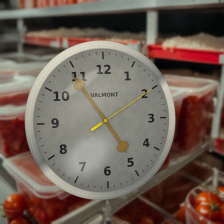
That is h=4 m=54 s=10
